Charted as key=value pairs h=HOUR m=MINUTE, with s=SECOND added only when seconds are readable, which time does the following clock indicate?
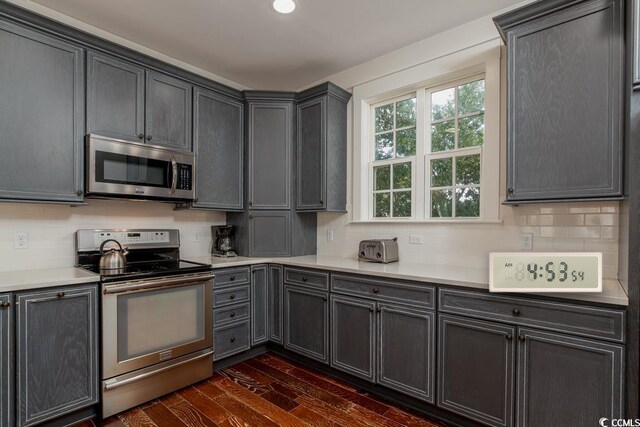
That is h=4 m=53 s=54
